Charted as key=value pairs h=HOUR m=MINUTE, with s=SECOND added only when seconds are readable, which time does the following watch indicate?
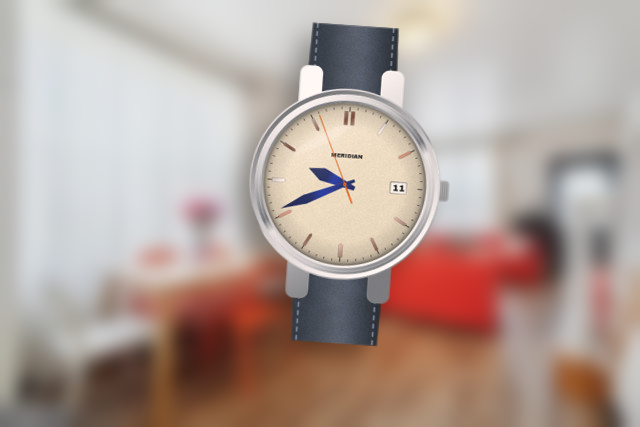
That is h=9 m=40 s=56
